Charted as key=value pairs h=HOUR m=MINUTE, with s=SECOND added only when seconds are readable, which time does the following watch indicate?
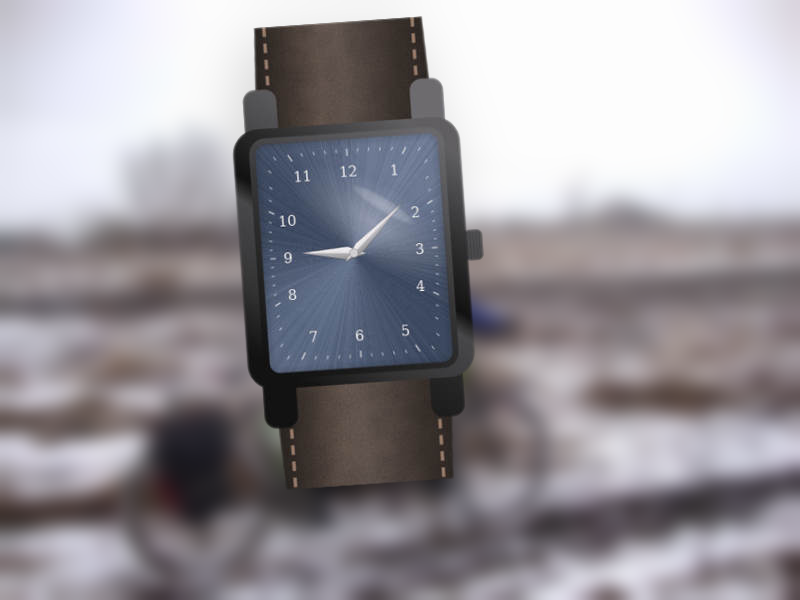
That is h=9 m=8
